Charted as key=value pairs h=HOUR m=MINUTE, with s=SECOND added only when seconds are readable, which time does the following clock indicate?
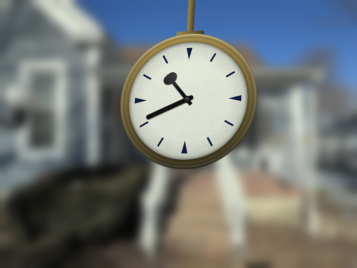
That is h=10 m=41
